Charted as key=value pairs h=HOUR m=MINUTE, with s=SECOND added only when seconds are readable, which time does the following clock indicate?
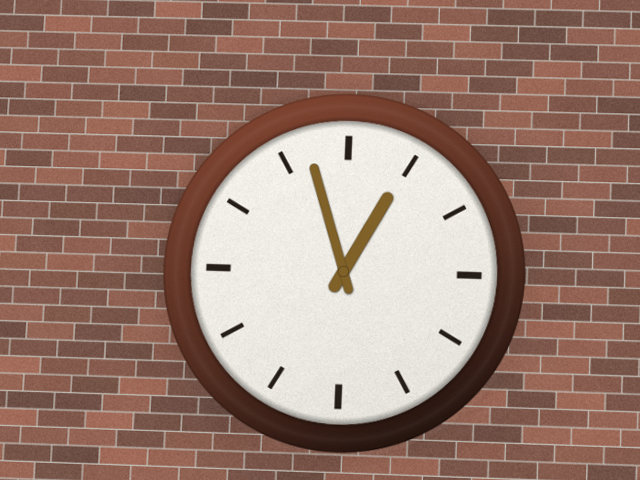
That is h=12 m=57
